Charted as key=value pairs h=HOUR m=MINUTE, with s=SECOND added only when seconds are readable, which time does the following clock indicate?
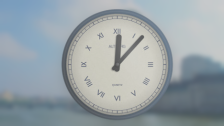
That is h=12 m=7
